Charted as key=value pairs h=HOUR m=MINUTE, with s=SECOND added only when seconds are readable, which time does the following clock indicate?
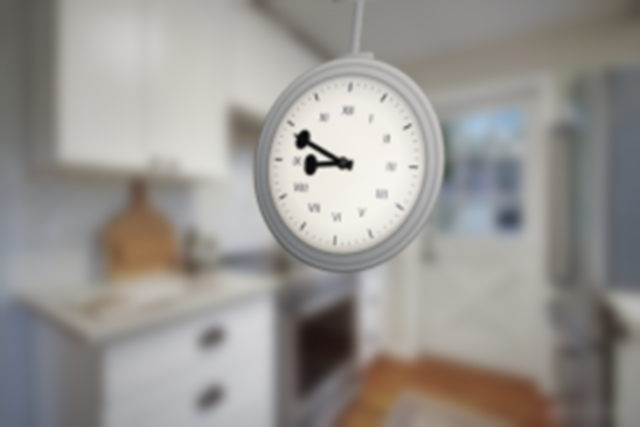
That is h=8 m=49
